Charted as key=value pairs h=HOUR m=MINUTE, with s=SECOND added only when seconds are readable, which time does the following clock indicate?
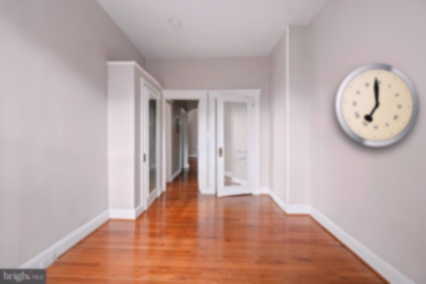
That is h=6 m=59
